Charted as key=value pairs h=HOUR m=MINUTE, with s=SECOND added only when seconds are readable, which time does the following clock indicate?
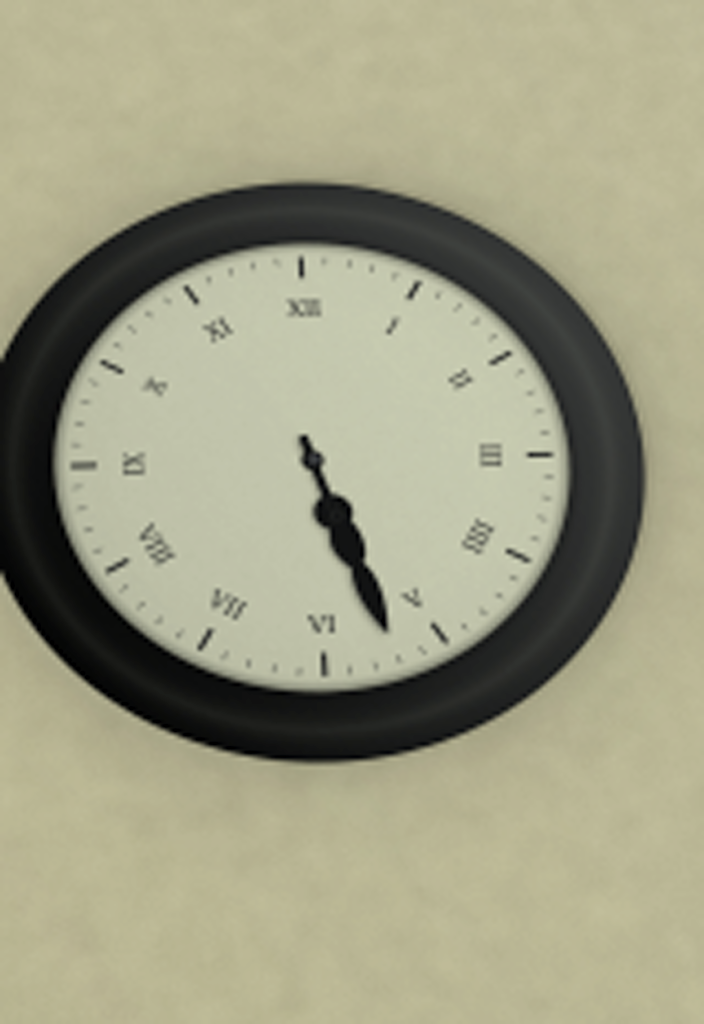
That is h=5 m=27
